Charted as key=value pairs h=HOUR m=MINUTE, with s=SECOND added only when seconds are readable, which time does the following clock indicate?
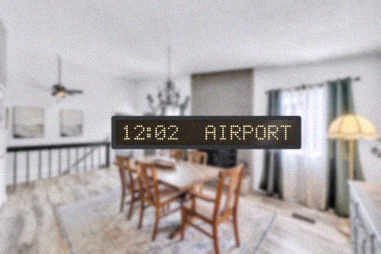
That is h=12 m=2
